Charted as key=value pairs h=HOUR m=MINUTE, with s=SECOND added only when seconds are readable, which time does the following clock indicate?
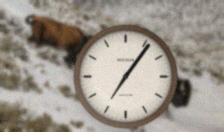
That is h=7 m=6
